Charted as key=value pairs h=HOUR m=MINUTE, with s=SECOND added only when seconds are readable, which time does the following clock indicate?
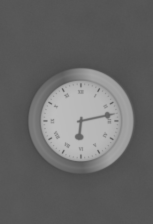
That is h=6 m=13
